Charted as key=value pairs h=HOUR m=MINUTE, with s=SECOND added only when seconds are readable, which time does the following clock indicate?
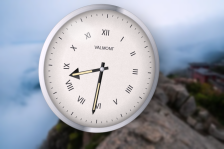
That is h=8 m=31
